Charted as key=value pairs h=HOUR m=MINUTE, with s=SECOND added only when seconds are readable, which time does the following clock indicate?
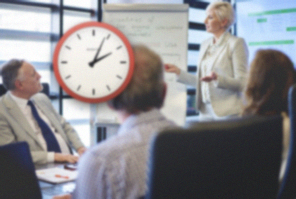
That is h=2 m=4
